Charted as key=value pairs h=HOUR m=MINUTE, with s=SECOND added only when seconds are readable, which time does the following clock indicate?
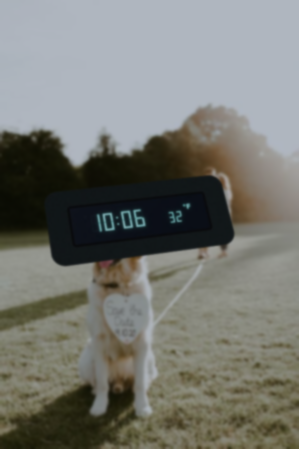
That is h=10 m=6
